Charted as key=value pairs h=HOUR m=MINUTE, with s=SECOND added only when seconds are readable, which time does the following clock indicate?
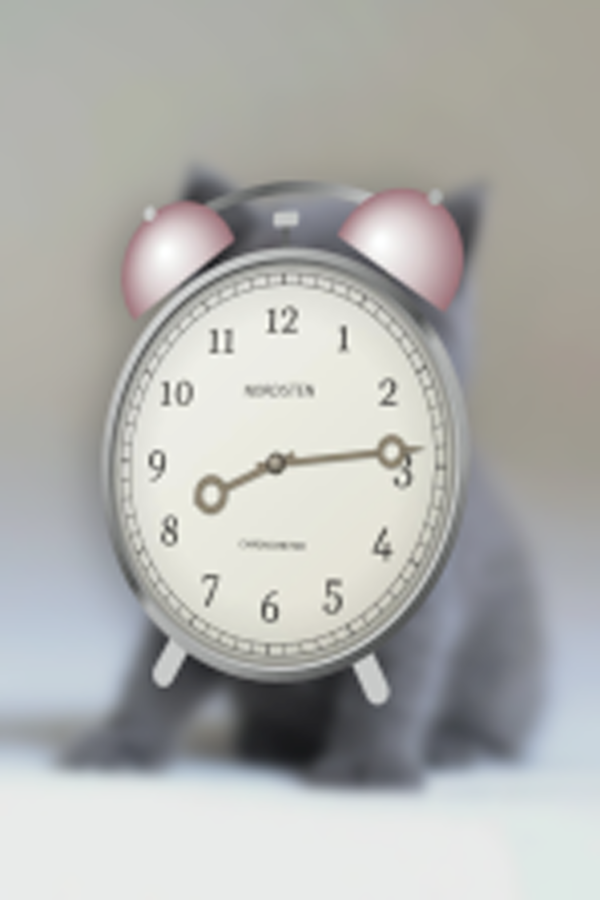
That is h=8 m=14
